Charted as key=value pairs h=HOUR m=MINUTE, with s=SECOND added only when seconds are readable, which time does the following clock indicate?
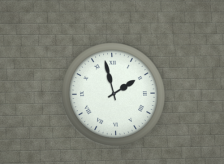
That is h=1 m=58
